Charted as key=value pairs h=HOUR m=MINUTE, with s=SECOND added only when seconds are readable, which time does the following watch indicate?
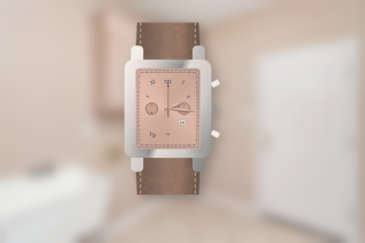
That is h=2 m=16
